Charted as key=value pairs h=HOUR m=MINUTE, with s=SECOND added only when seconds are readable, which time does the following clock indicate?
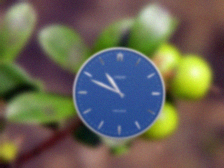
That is h=10 m=49
